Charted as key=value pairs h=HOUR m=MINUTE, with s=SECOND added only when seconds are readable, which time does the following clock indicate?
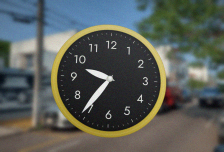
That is h=9 m=36
